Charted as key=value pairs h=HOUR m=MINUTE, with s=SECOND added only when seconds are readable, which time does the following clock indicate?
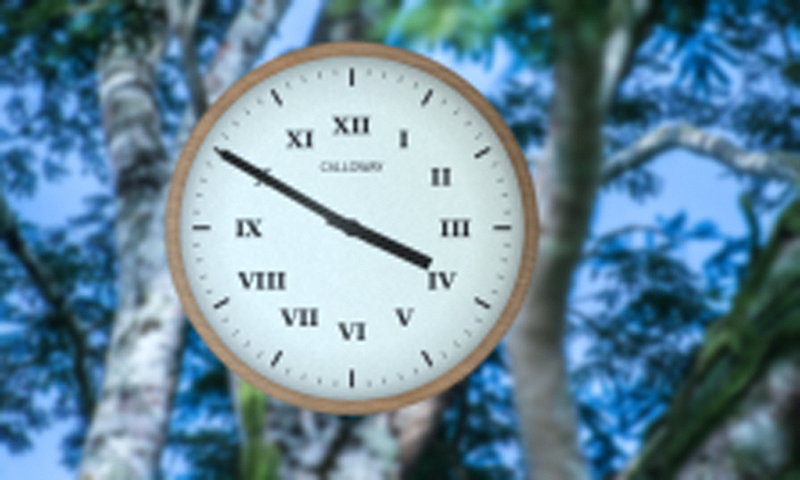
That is h=3 m=50
